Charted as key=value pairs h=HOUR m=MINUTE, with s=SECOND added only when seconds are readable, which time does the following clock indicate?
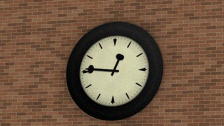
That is h=12 m=46
